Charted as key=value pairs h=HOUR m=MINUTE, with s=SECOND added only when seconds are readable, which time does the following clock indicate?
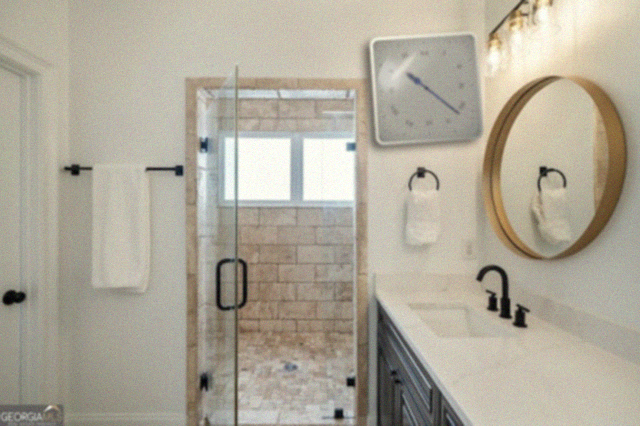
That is h=10 m=22
